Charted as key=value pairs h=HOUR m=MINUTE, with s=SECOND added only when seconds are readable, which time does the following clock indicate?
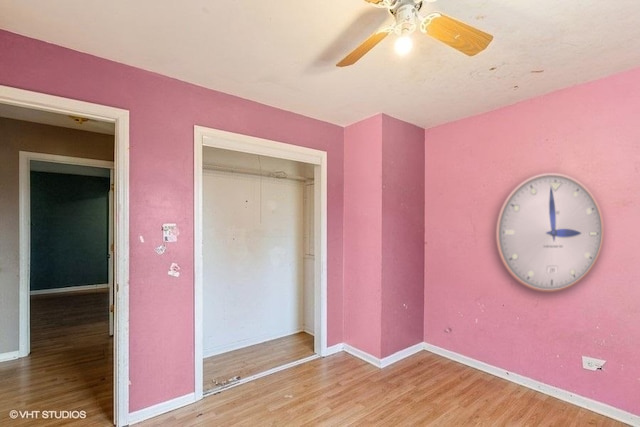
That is h=2 m=59
